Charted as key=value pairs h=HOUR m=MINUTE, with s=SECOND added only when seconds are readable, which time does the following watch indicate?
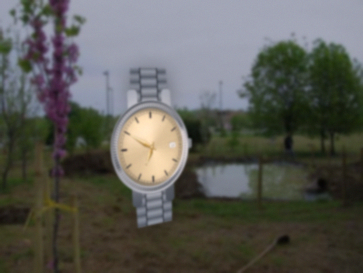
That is h=6 m=50
